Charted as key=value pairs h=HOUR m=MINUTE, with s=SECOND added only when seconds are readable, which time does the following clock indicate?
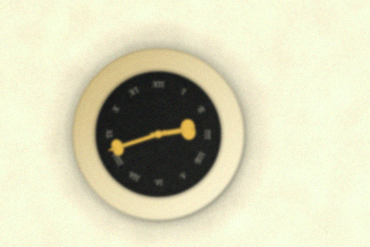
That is h=2 m=42
